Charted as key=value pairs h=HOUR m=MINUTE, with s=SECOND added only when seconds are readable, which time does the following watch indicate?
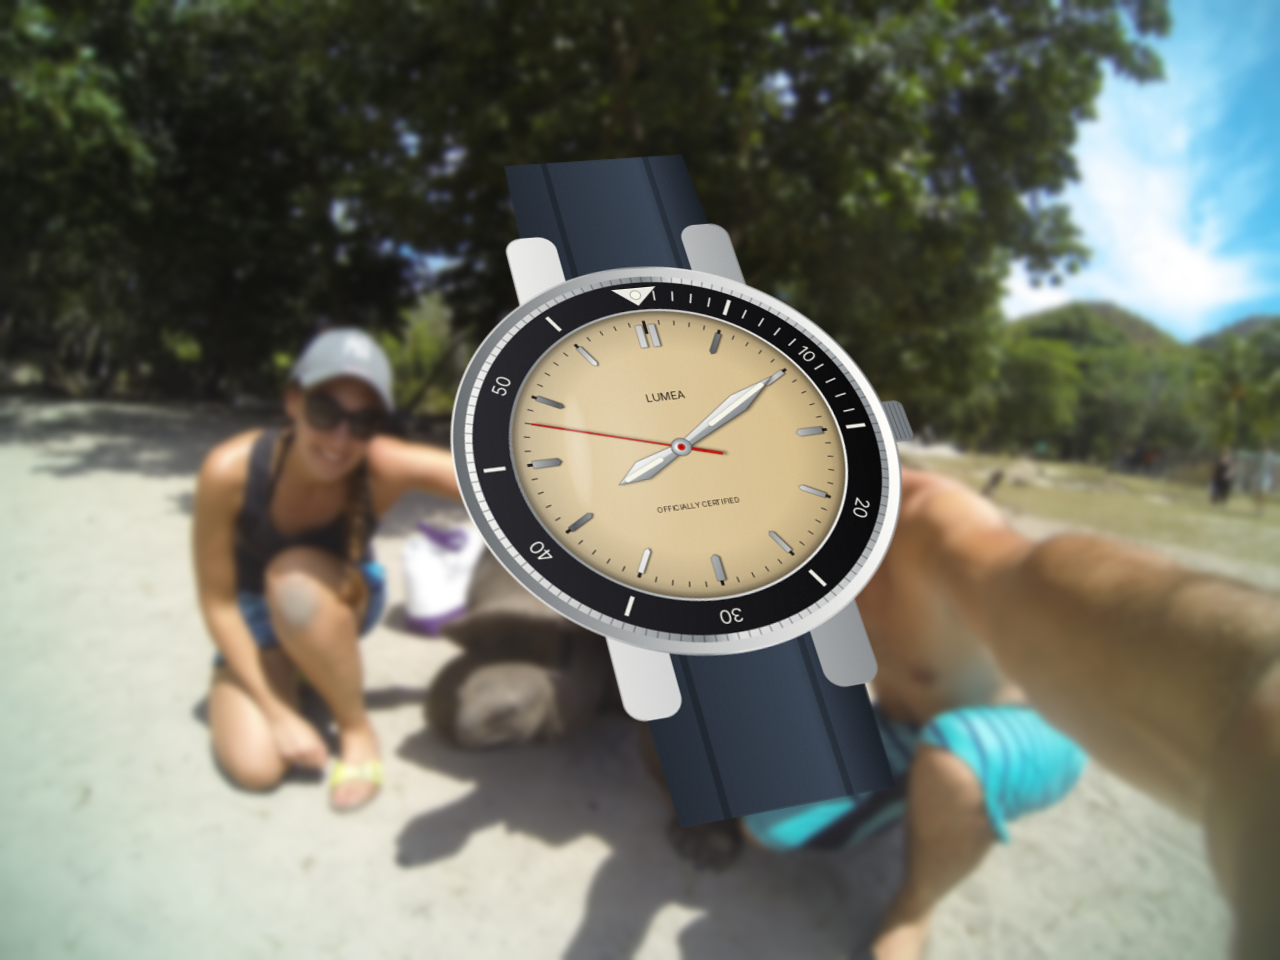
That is h=8 m=9 s=48
